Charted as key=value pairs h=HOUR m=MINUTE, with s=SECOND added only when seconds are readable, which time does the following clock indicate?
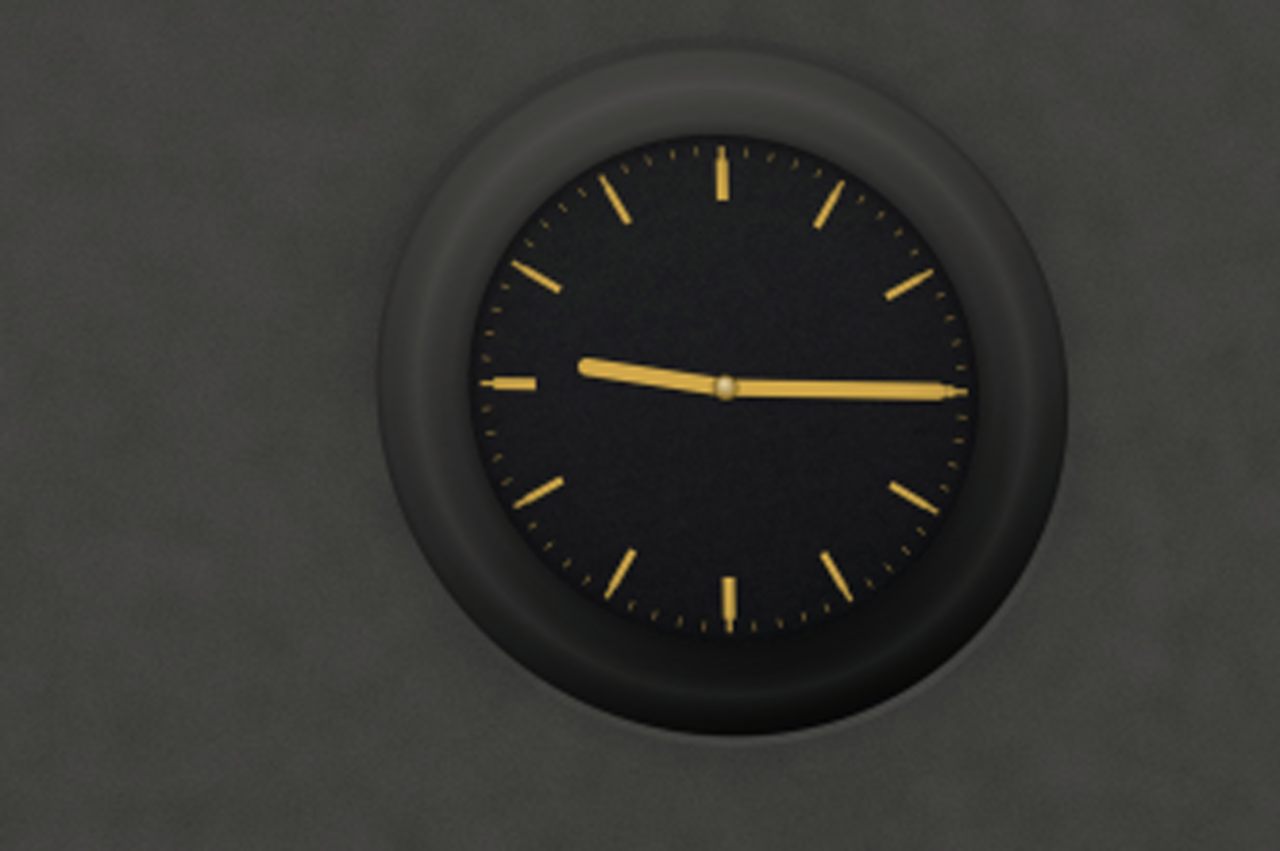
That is h=9 m=15
